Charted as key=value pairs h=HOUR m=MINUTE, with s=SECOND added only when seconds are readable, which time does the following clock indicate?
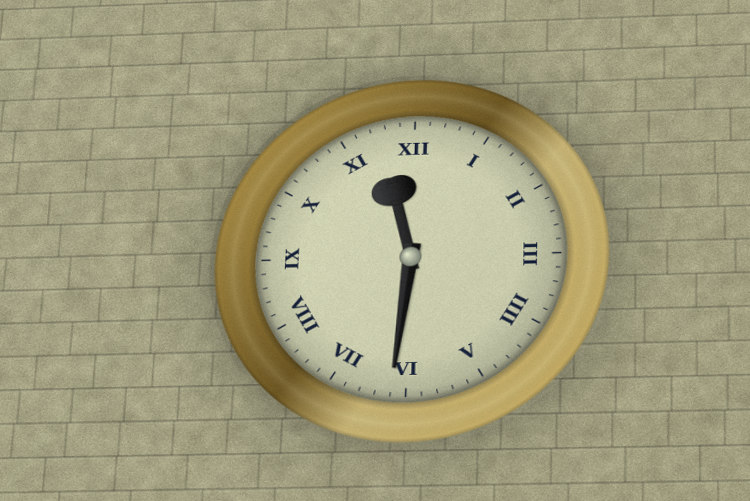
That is h=11 m=31
